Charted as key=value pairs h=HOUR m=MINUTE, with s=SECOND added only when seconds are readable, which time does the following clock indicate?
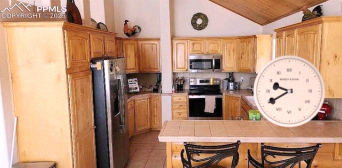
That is h=9 m=40
